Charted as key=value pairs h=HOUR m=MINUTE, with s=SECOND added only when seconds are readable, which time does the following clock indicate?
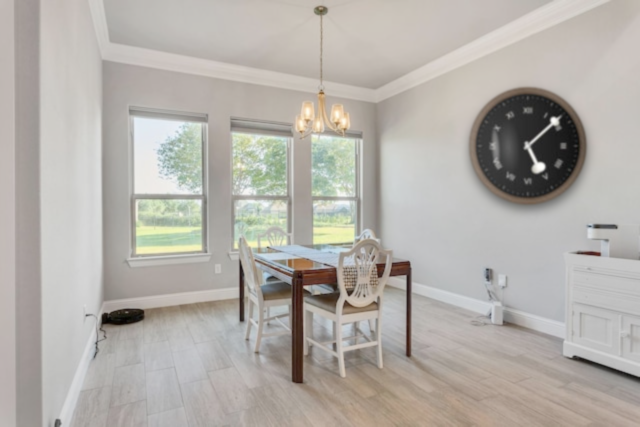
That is h=5 m=8
